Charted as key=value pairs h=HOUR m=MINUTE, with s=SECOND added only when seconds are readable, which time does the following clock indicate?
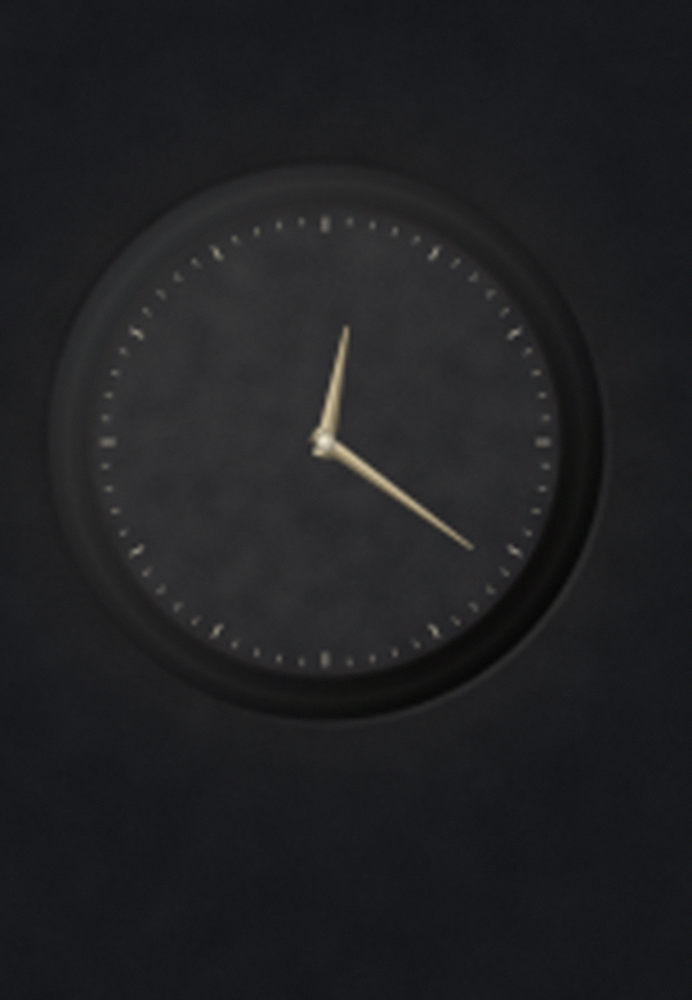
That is h=12 m=21
